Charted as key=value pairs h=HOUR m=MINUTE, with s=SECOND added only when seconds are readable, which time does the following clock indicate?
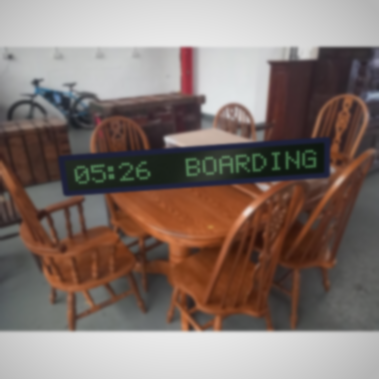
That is h=5 m=26
